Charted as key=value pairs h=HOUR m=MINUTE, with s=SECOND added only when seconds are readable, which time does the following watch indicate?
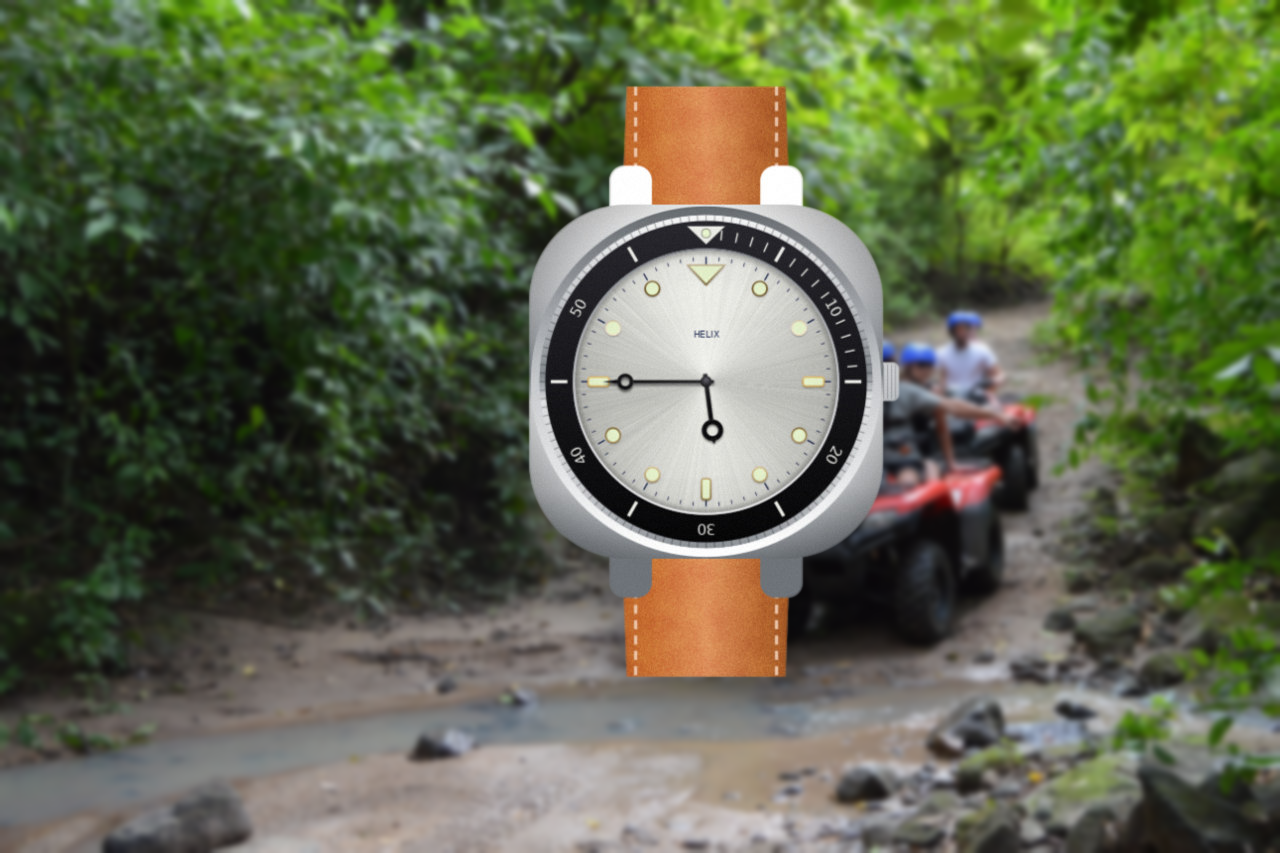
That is h=5 m=45
